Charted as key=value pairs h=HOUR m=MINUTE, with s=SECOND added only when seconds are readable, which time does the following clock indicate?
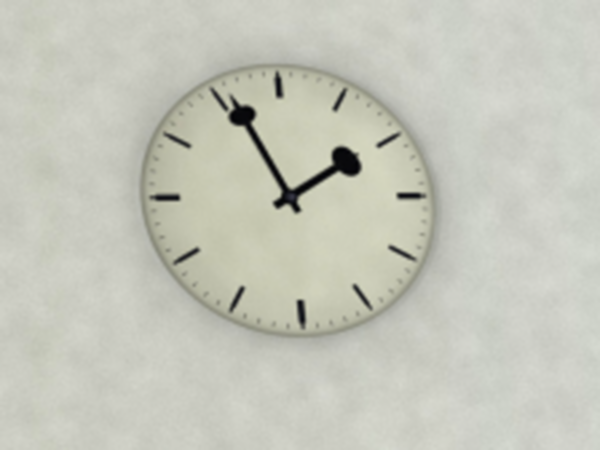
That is h=1 m=56
